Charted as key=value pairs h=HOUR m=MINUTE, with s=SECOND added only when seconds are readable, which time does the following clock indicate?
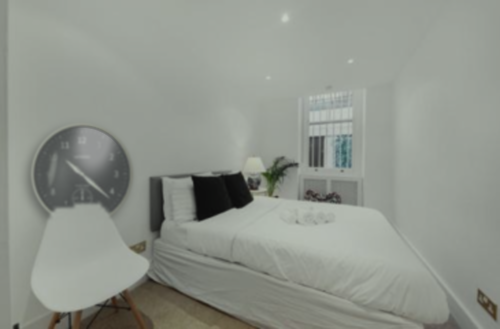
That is h=10 m=22
